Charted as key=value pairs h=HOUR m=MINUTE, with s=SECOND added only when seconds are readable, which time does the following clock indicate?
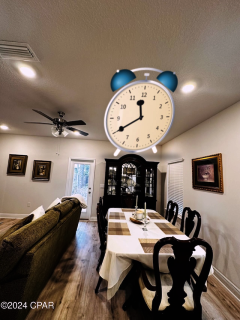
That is h=11 m=40
